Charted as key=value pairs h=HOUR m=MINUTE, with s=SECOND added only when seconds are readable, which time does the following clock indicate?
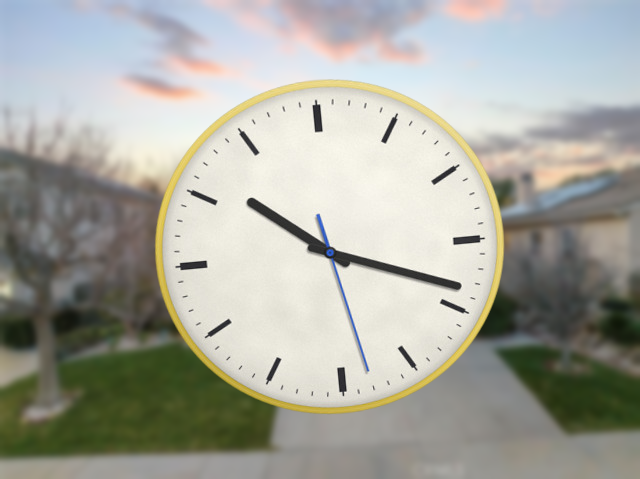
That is h=10 m=18 s=28
